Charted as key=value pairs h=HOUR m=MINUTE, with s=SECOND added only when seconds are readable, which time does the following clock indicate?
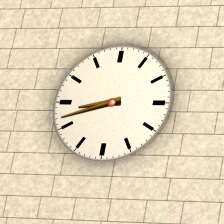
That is h=8 m=42
